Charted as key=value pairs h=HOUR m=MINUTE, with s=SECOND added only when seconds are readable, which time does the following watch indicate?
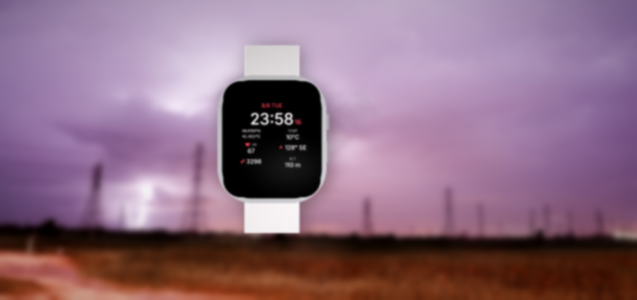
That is h=23 m=58
